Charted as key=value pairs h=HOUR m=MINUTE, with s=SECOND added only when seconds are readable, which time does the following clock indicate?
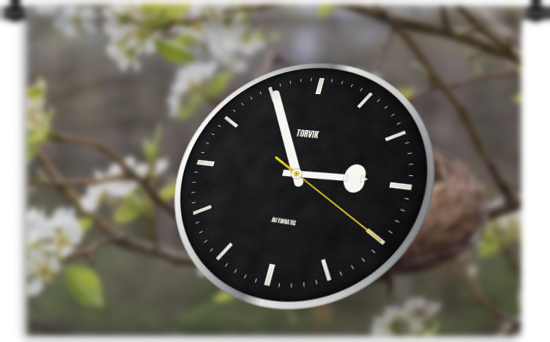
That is h=2 m=55 s=20
